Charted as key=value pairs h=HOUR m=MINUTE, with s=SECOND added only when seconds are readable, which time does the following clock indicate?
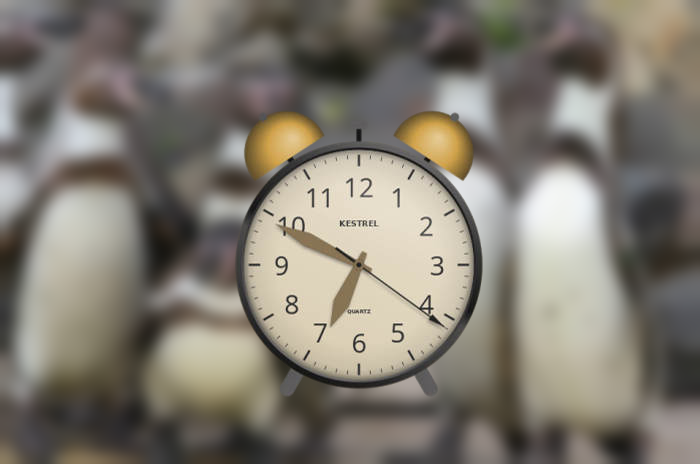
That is h=6 m=49 s=21
